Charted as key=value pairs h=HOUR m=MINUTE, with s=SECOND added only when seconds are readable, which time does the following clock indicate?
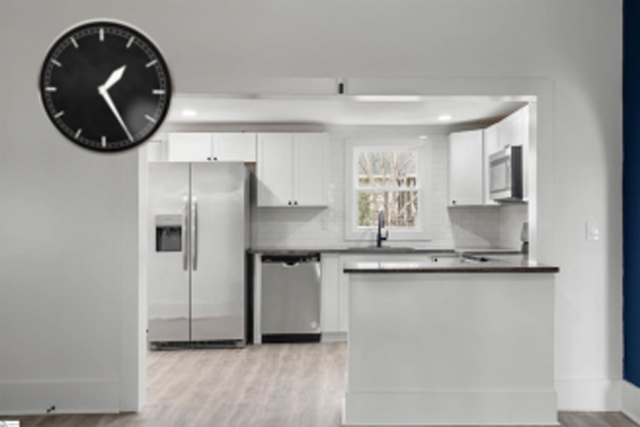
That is h=1 m=25
